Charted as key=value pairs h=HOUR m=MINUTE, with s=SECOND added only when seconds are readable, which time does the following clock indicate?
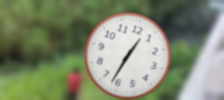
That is h=12 m=32
